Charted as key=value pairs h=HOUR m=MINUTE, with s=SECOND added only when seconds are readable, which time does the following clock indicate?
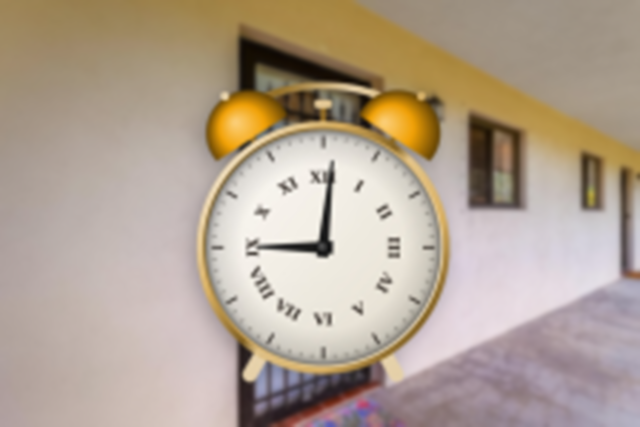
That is h=9 m=1
